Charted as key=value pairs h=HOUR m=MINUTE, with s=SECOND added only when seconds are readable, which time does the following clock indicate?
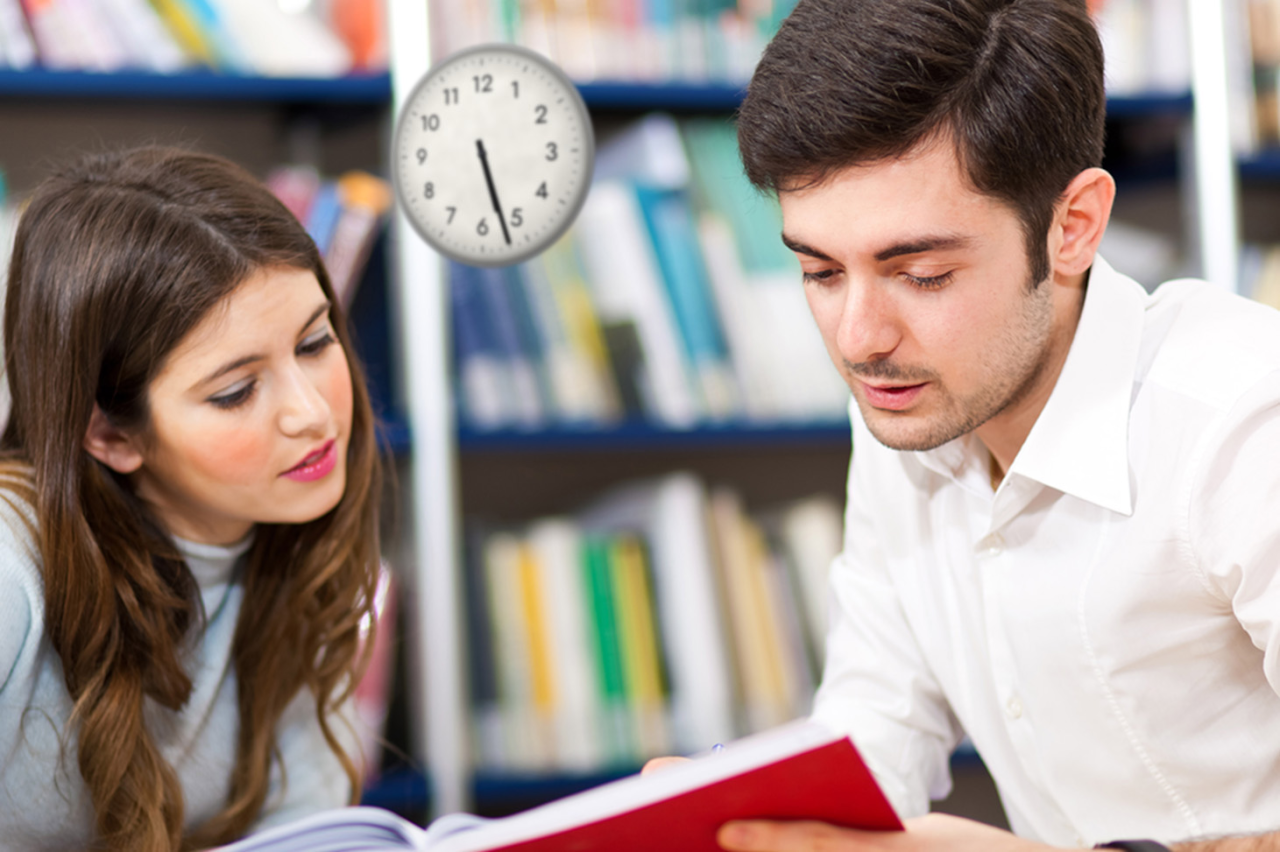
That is h=5 m=27
